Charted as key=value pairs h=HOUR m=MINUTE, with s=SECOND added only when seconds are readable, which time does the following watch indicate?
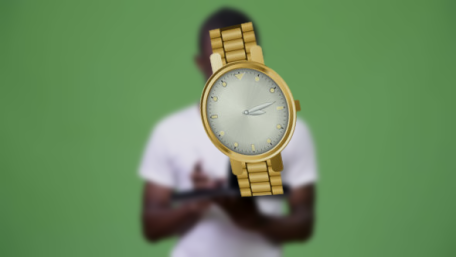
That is h=3 m=13
